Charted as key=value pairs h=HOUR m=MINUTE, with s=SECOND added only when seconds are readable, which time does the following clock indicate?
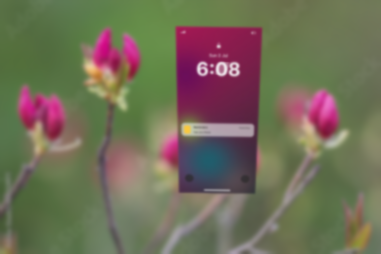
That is h=6 m=8
